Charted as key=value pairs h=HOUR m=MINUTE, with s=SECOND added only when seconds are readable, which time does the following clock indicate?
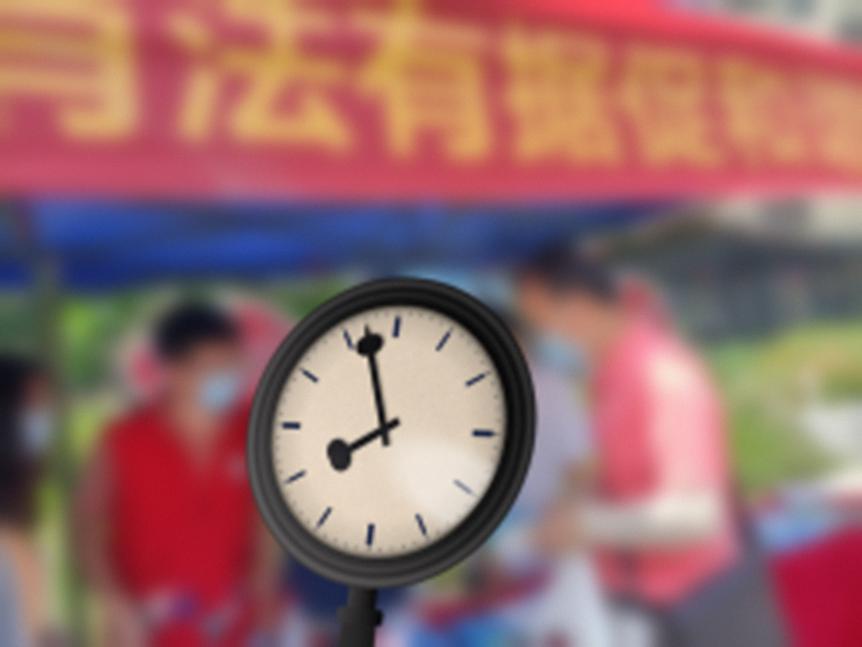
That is h=7 m=57
